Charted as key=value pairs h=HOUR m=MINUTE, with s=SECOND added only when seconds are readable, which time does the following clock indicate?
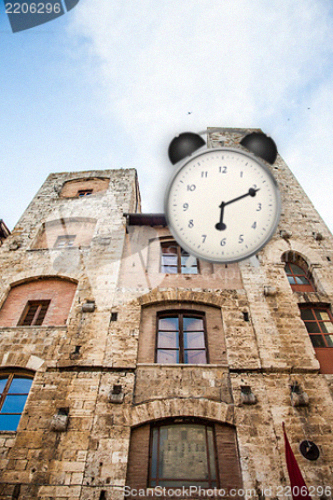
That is h=6 m=11
